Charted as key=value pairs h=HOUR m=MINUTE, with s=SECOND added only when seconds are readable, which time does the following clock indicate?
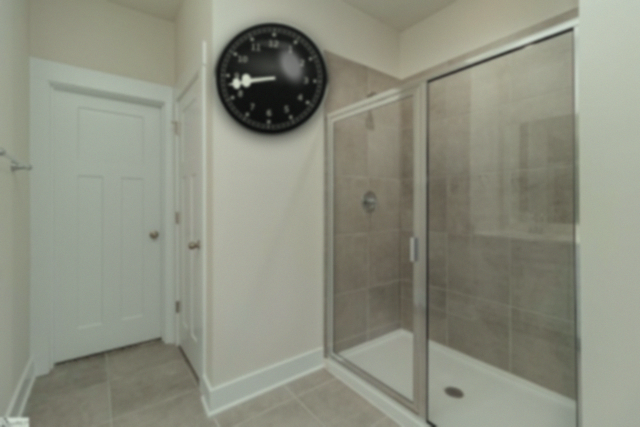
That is h=8 m=43
